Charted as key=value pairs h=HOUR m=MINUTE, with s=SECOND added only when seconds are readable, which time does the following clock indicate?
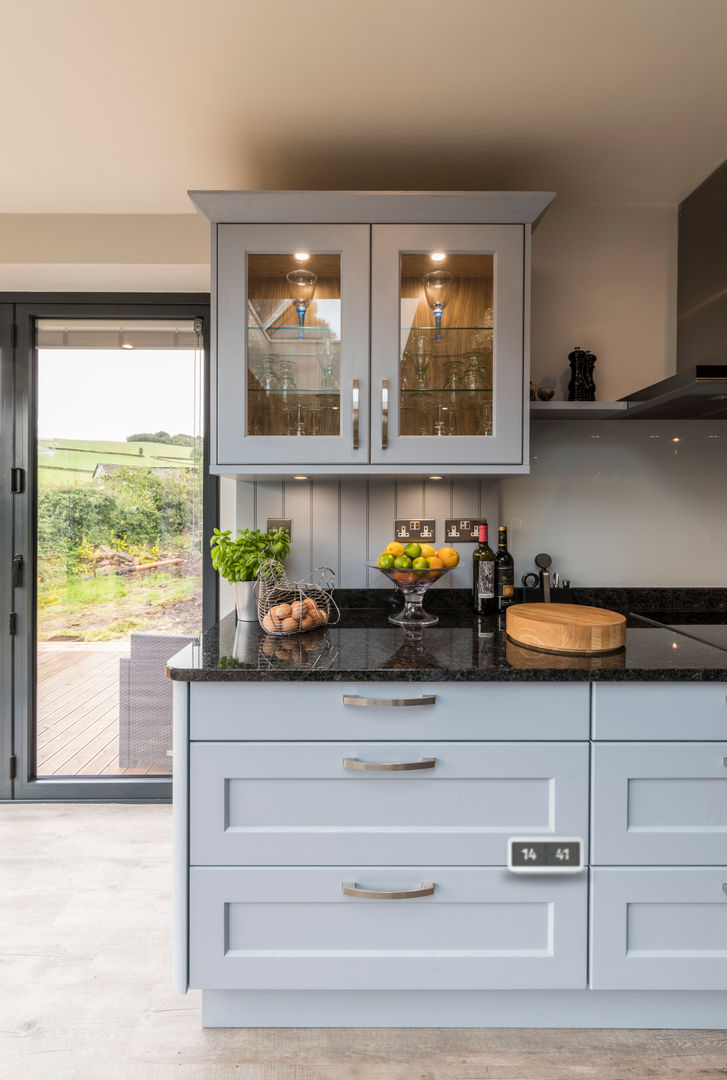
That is h=14 m=41
